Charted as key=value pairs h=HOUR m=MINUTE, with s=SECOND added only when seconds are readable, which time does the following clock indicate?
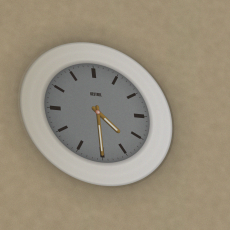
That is h=4 m=30
